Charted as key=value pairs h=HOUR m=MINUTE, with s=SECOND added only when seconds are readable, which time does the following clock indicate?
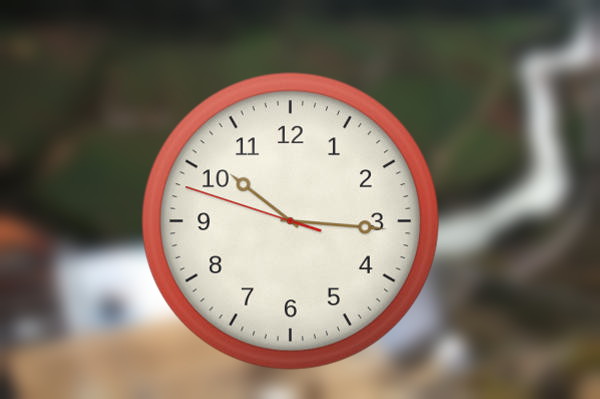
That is h=10 m=15 s=48
